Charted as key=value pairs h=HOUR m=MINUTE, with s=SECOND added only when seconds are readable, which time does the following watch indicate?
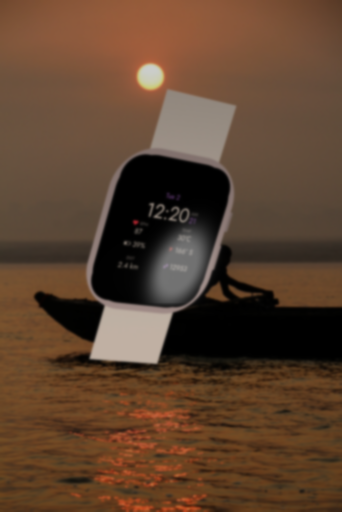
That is h=12 m=20
